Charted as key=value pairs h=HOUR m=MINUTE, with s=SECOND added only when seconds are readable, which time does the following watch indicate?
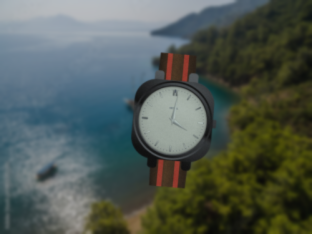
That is h=4 m=1
